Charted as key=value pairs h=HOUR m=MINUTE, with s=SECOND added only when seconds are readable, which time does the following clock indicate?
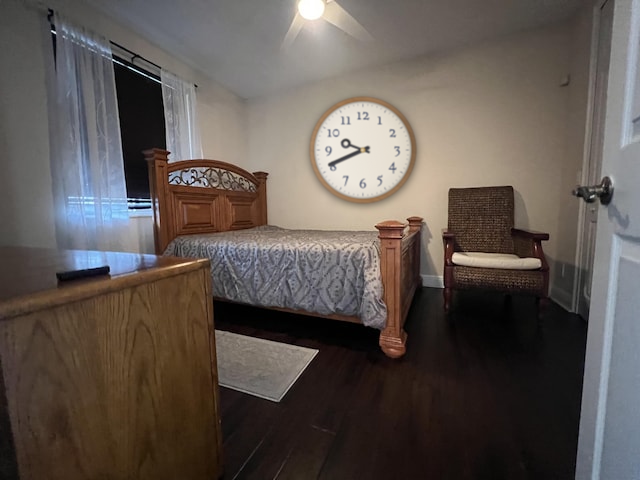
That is h=9 m=41
